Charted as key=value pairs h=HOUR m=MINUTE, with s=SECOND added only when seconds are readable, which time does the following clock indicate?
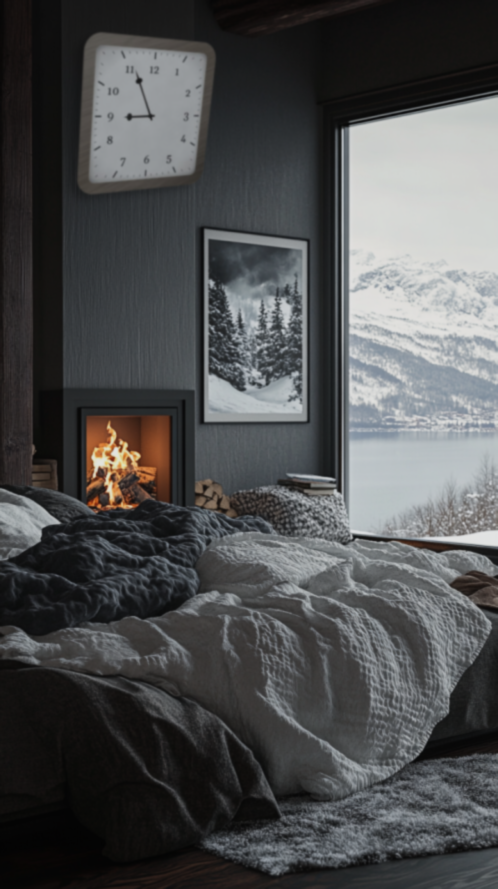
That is h=8 m=56
